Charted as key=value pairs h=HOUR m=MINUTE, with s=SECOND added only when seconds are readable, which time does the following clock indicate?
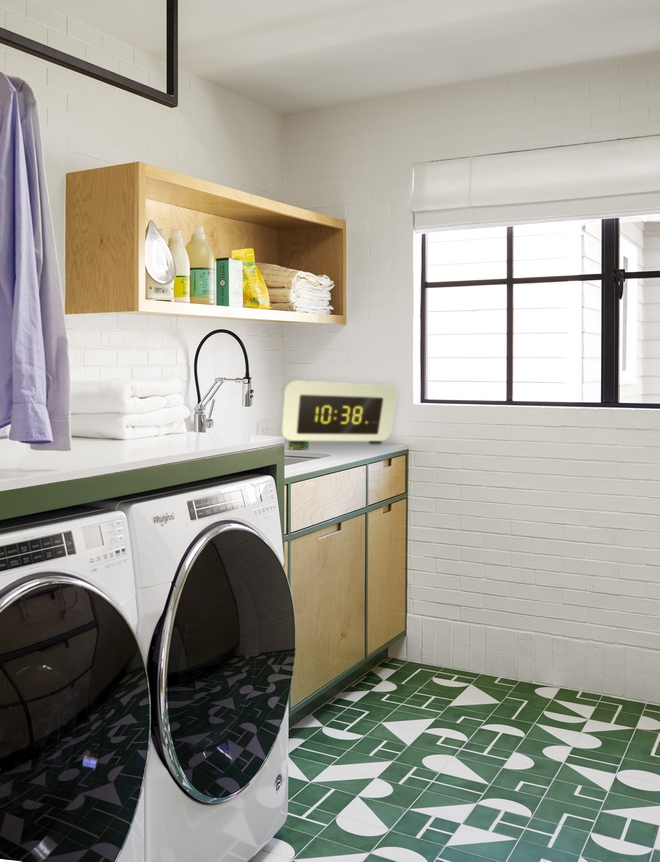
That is h=10 m=38
